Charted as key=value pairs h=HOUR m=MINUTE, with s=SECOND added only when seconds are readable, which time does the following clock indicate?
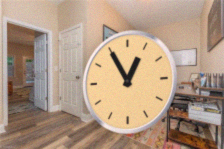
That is h=12 m=55
